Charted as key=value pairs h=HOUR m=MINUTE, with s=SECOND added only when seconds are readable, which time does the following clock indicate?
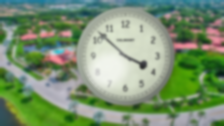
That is h=3 m=52
